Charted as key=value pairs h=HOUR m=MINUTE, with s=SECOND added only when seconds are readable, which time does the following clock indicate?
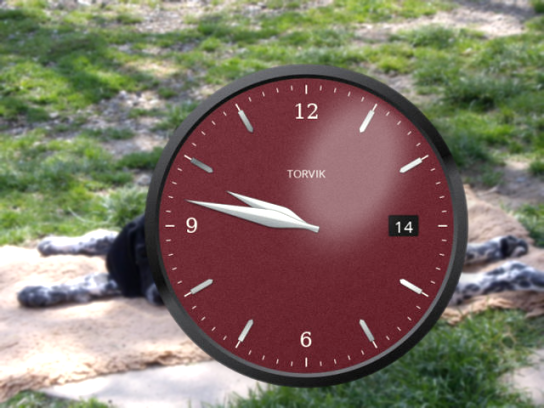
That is h=9 m=47
